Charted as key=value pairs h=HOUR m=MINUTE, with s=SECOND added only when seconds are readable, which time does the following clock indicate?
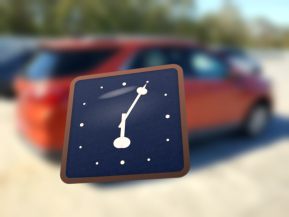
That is h=6 m=5
